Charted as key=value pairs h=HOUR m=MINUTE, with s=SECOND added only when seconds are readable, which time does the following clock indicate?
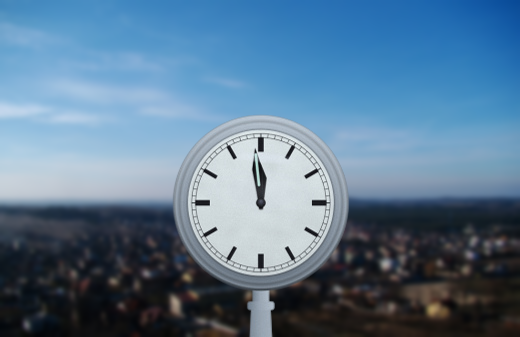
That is h=11 m=59
